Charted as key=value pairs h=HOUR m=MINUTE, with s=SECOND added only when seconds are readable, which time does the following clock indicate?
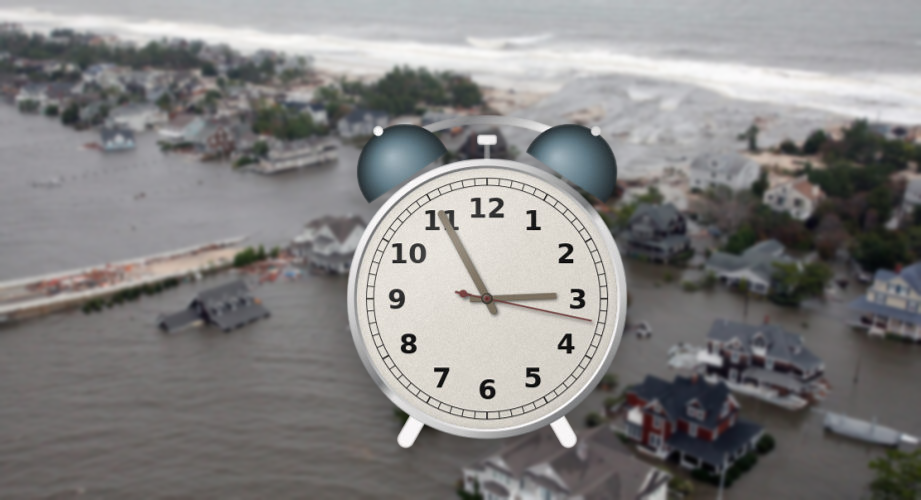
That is h=2 m=55 s=17
